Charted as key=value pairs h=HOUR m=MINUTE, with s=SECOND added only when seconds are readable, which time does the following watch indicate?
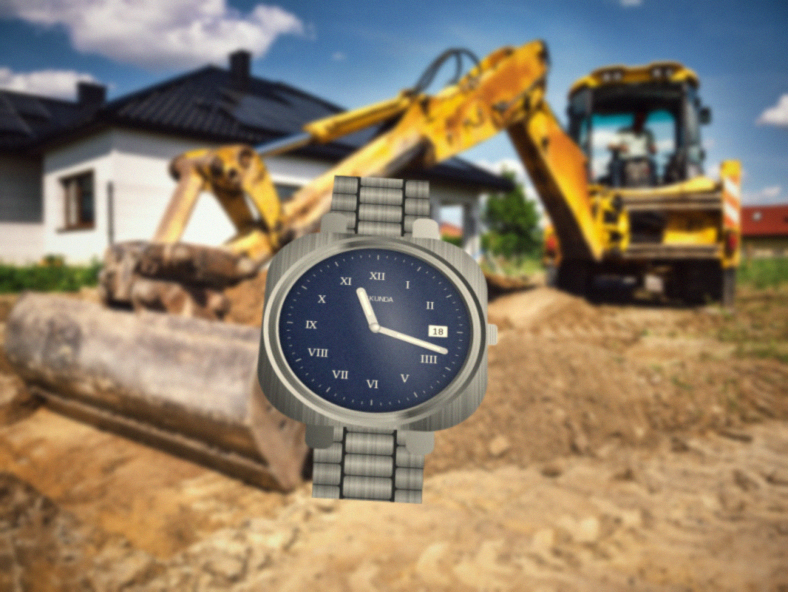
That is h=11 m=18
